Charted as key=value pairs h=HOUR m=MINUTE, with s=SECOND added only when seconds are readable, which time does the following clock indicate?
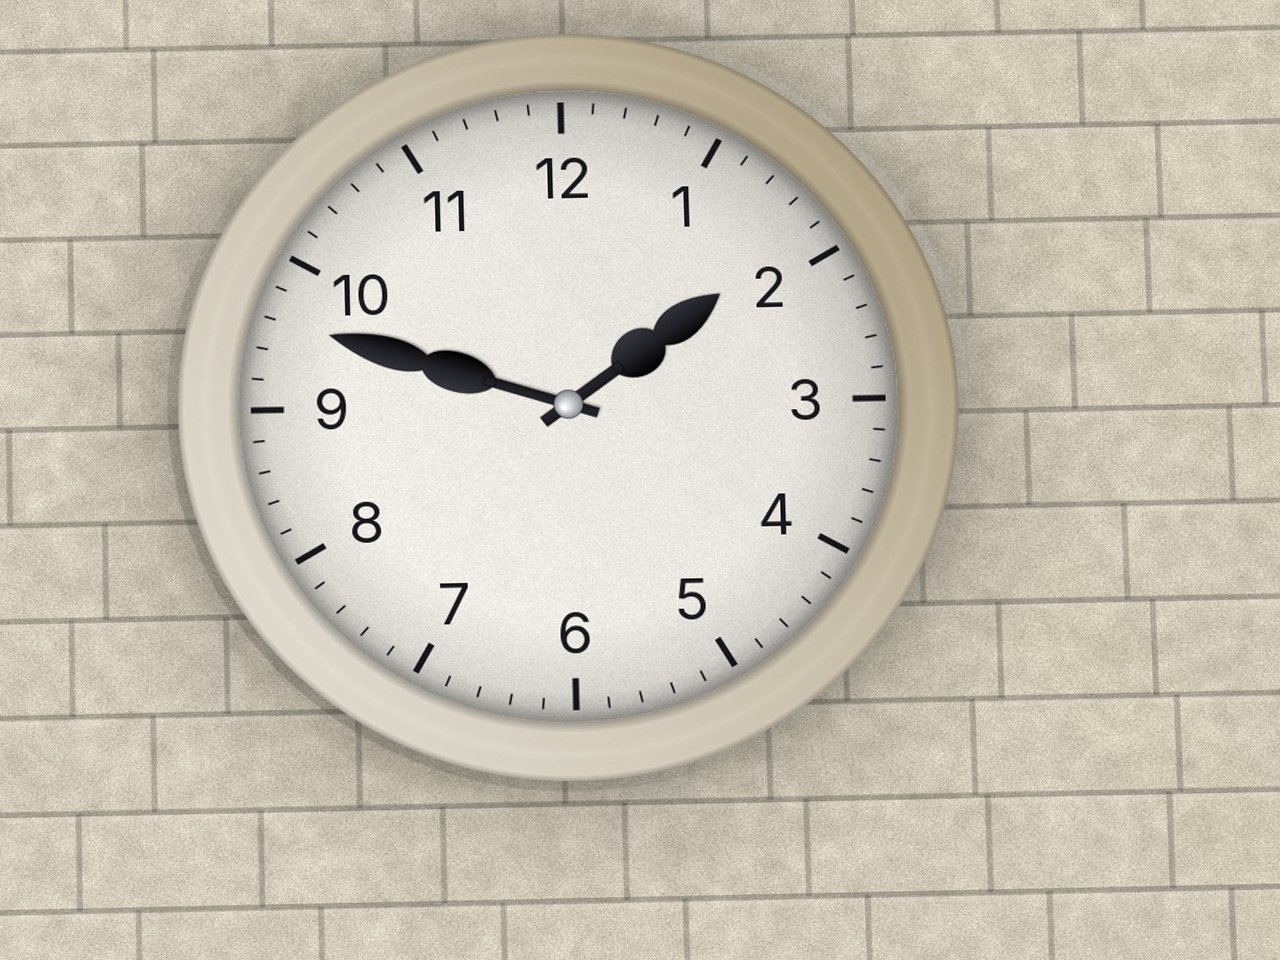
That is h=1 m=48
